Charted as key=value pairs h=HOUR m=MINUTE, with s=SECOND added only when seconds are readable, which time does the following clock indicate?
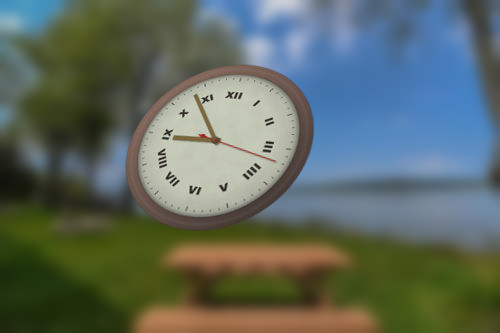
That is h=8 m=53 s=17
